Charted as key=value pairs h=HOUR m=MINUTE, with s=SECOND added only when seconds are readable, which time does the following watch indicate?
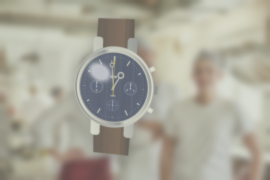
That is h=12 m=59
